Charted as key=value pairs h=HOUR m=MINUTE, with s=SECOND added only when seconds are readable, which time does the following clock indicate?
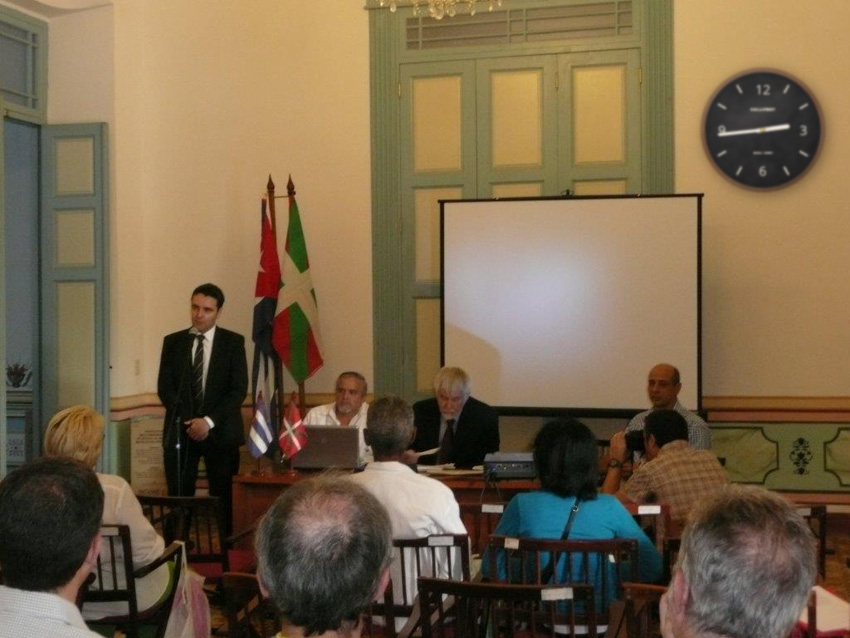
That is h=2 m=44
